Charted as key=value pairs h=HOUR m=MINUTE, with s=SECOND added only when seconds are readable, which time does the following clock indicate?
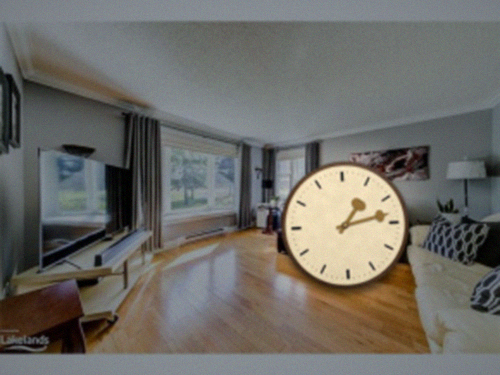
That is h=1 m=13
